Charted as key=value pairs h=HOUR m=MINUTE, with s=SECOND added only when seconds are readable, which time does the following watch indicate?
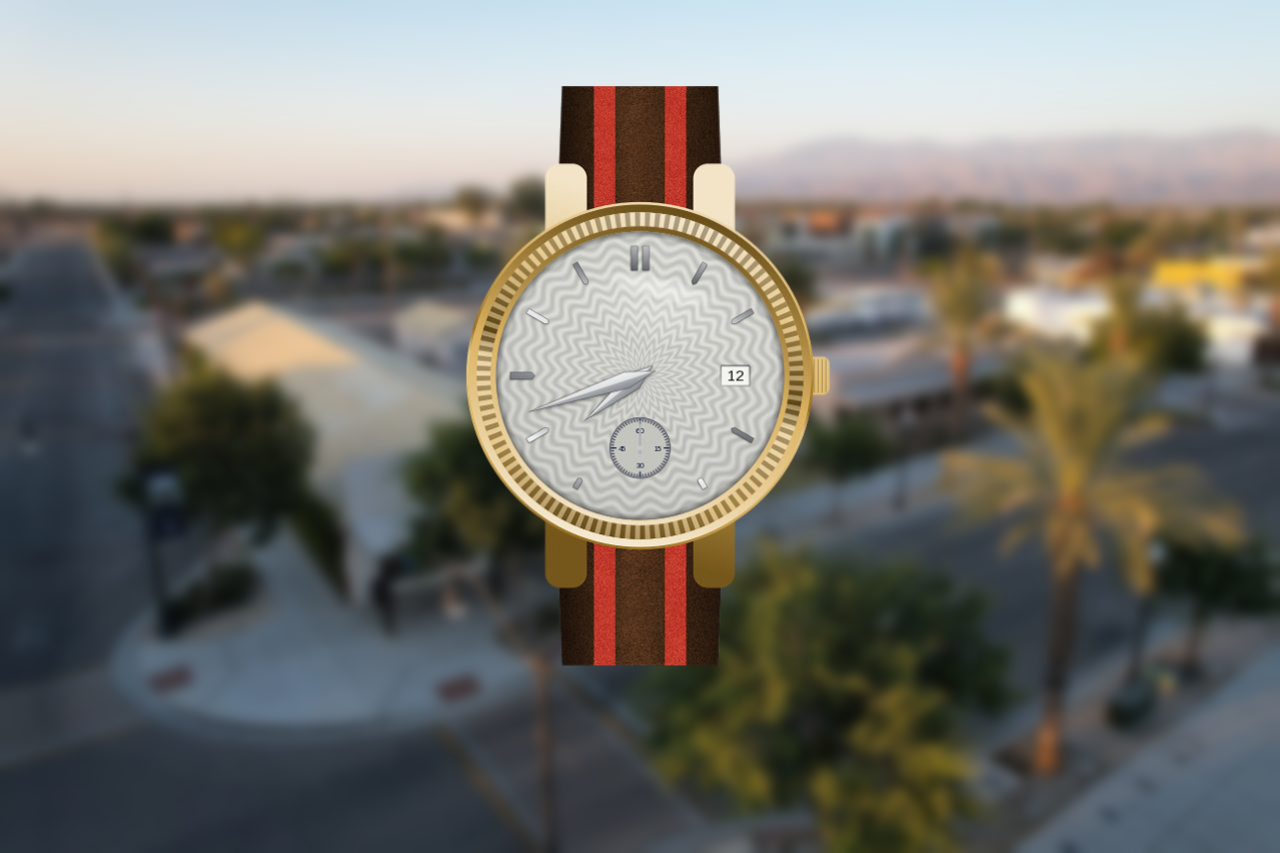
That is h=7 m=42
